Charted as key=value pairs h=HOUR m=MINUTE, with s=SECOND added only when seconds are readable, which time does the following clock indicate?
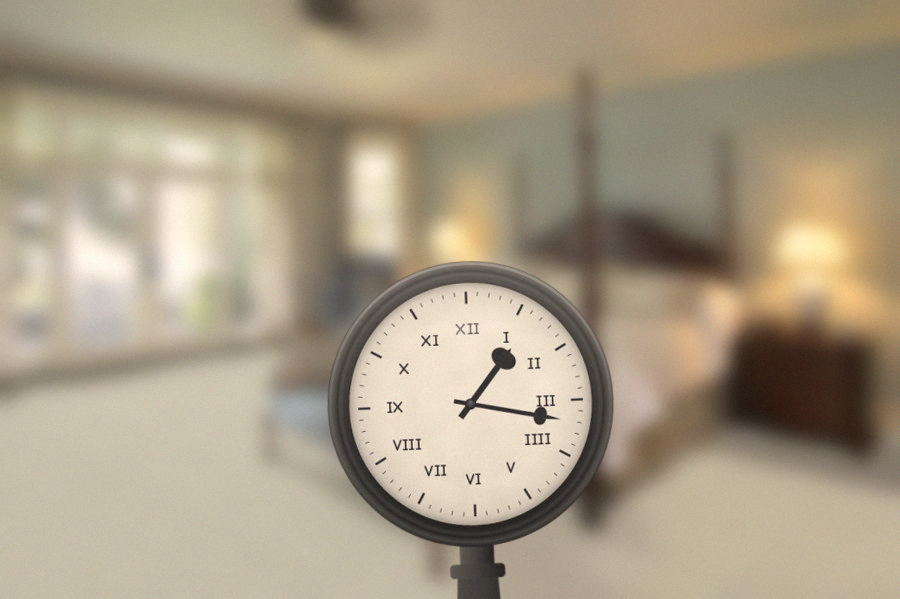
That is h=1 m=17
